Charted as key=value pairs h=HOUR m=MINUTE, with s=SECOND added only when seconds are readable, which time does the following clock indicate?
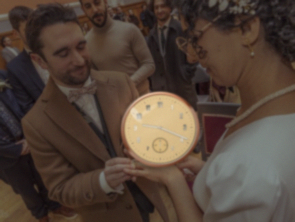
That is h=9 m=19
